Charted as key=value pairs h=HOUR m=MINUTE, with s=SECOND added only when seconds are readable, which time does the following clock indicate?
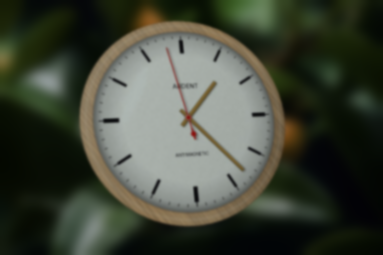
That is h=1 m=22 s=58
